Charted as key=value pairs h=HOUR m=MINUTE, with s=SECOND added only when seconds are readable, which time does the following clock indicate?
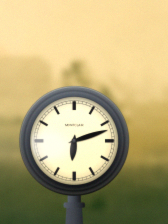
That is h=6 m=12
